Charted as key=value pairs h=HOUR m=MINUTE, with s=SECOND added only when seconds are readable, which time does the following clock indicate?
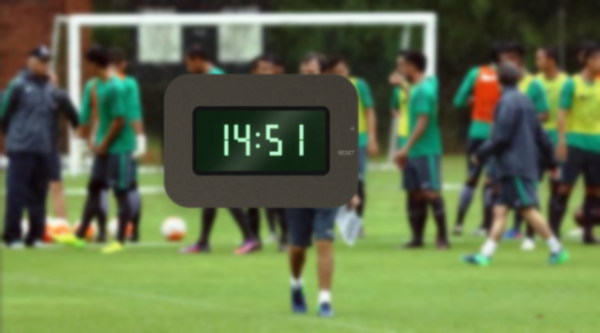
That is h=14 m=51
